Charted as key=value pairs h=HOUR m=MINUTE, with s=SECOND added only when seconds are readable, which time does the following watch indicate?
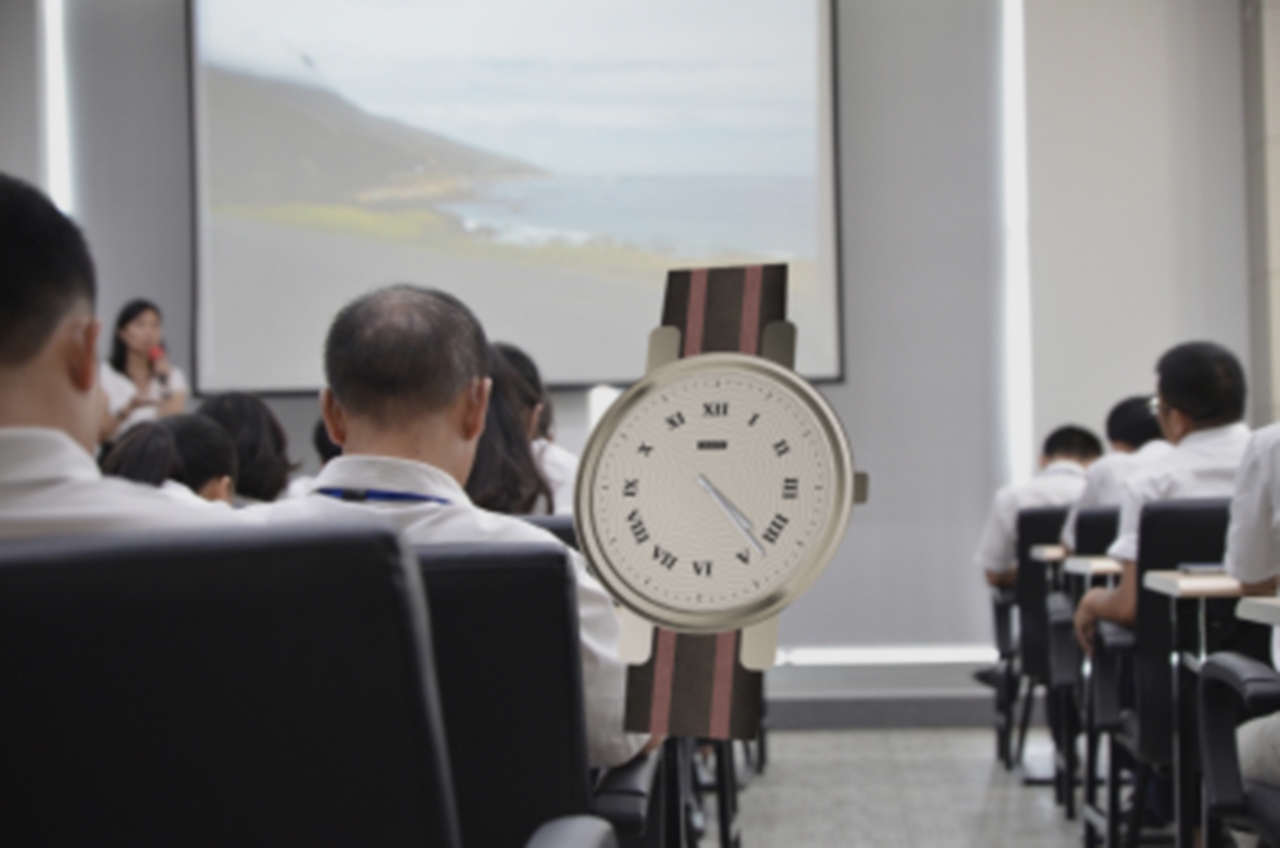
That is h=4 m=23
